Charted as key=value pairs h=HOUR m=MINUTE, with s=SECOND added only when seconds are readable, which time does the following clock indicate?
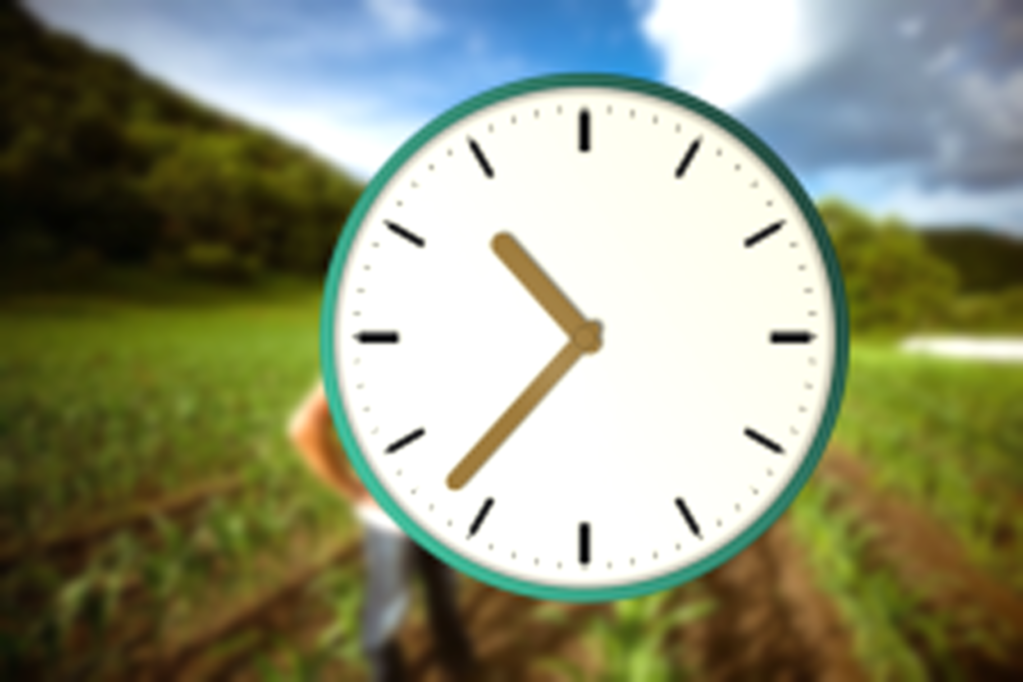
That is h=10 m=37
